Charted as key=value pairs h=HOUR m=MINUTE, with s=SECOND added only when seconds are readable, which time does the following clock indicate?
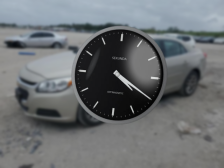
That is h=4 m=20
